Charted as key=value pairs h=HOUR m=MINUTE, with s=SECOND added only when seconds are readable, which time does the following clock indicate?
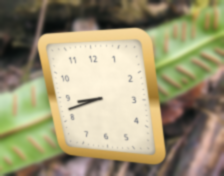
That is h=8 m=42
